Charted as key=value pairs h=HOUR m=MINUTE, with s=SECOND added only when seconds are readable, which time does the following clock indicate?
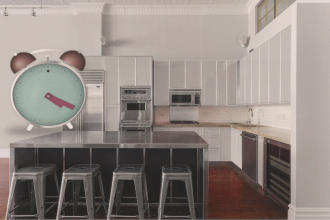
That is h=4 m=20
